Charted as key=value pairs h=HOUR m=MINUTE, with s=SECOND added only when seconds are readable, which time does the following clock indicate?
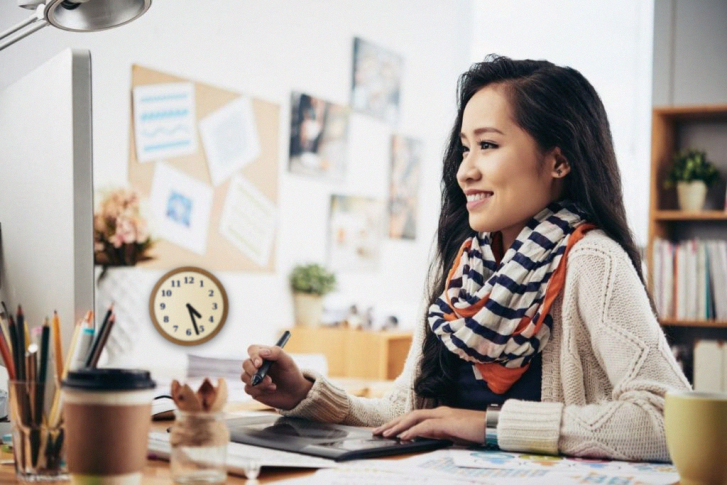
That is h=4 m=27
